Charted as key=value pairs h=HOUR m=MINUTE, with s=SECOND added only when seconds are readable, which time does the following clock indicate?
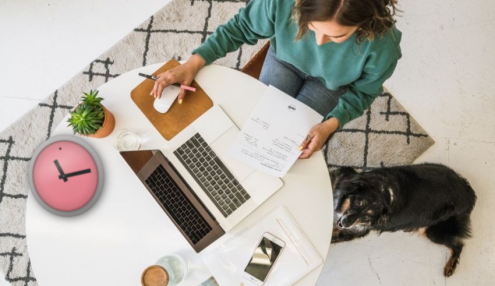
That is h=11 m=14
